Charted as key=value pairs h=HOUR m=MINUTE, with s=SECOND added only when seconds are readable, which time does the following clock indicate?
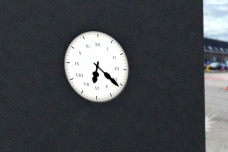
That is h=6 m=21
